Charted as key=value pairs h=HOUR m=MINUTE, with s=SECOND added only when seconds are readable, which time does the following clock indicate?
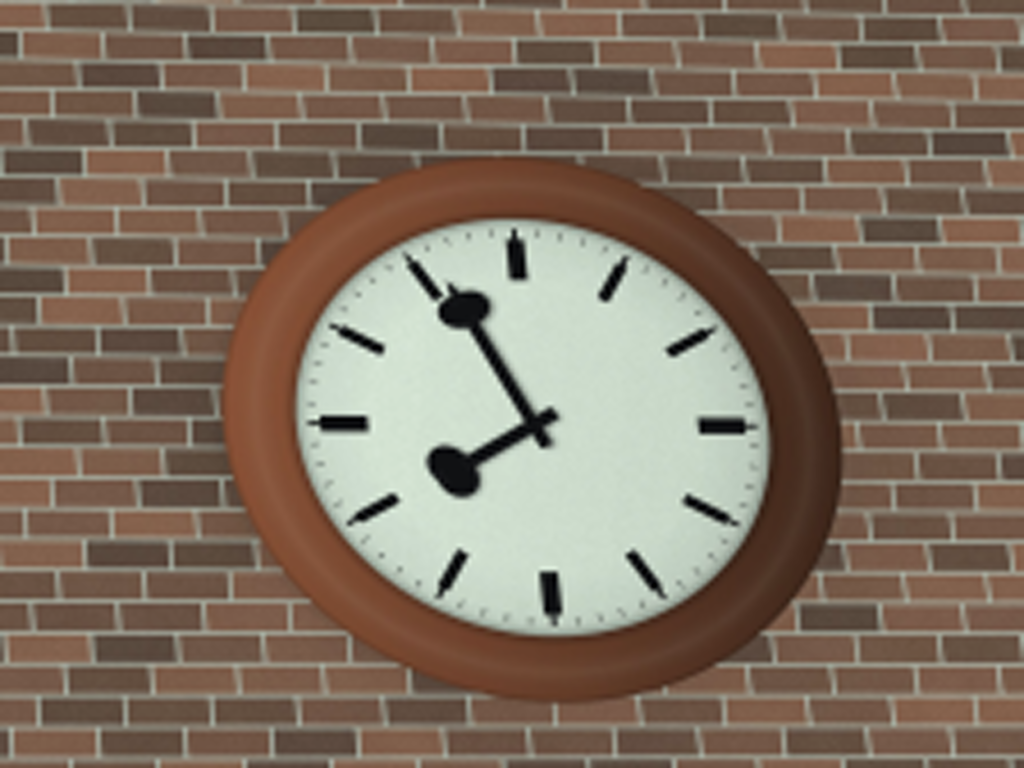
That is h=7 m=56
